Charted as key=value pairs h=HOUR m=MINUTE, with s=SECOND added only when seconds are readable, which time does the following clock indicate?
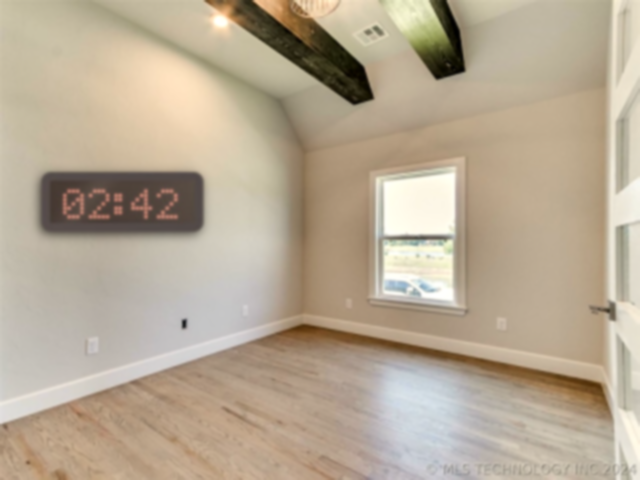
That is h=2 m=42
